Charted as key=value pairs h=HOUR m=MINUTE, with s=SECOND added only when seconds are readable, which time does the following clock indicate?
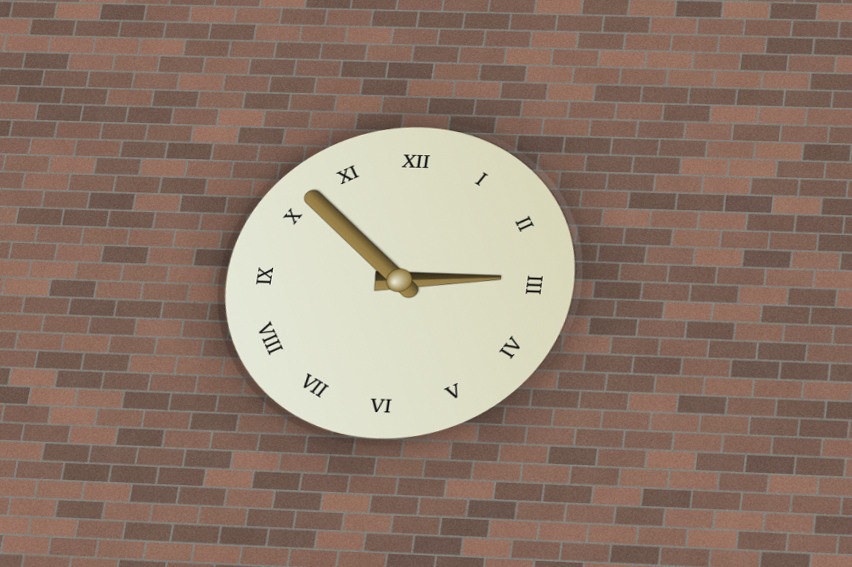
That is h=2 m=52
